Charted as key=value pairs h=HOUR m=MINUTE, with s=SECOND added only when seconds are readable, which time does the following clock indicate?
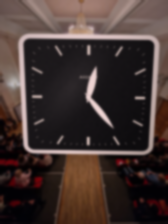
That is h=12 m=24
